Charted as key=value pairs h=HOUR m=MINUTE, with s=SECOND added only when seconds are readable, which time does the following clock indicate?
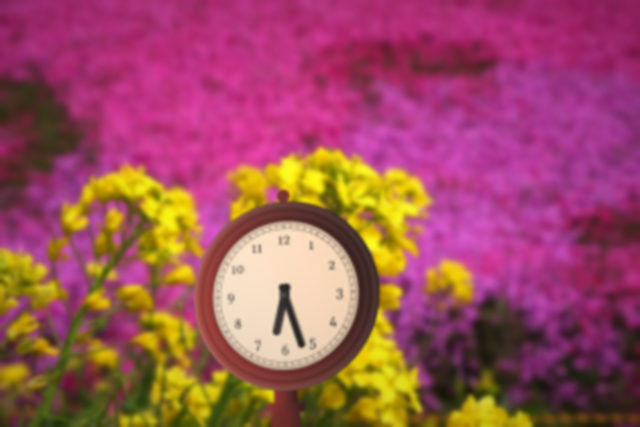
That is h=6 m=27
